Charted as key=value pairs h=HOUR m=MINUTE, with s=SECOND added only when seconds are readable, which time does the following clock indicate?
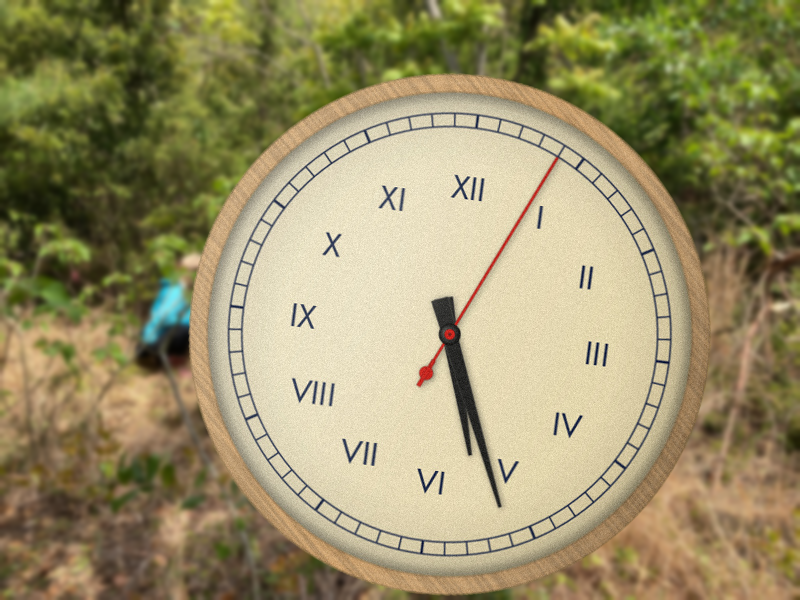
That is h=5 m=26 s=4
